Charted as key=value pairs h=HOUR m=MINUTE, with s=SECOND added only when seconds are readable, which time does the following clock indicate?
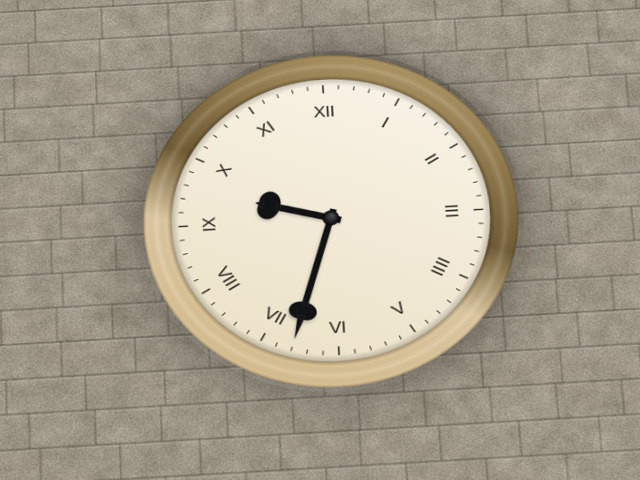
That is h=9 m=33
